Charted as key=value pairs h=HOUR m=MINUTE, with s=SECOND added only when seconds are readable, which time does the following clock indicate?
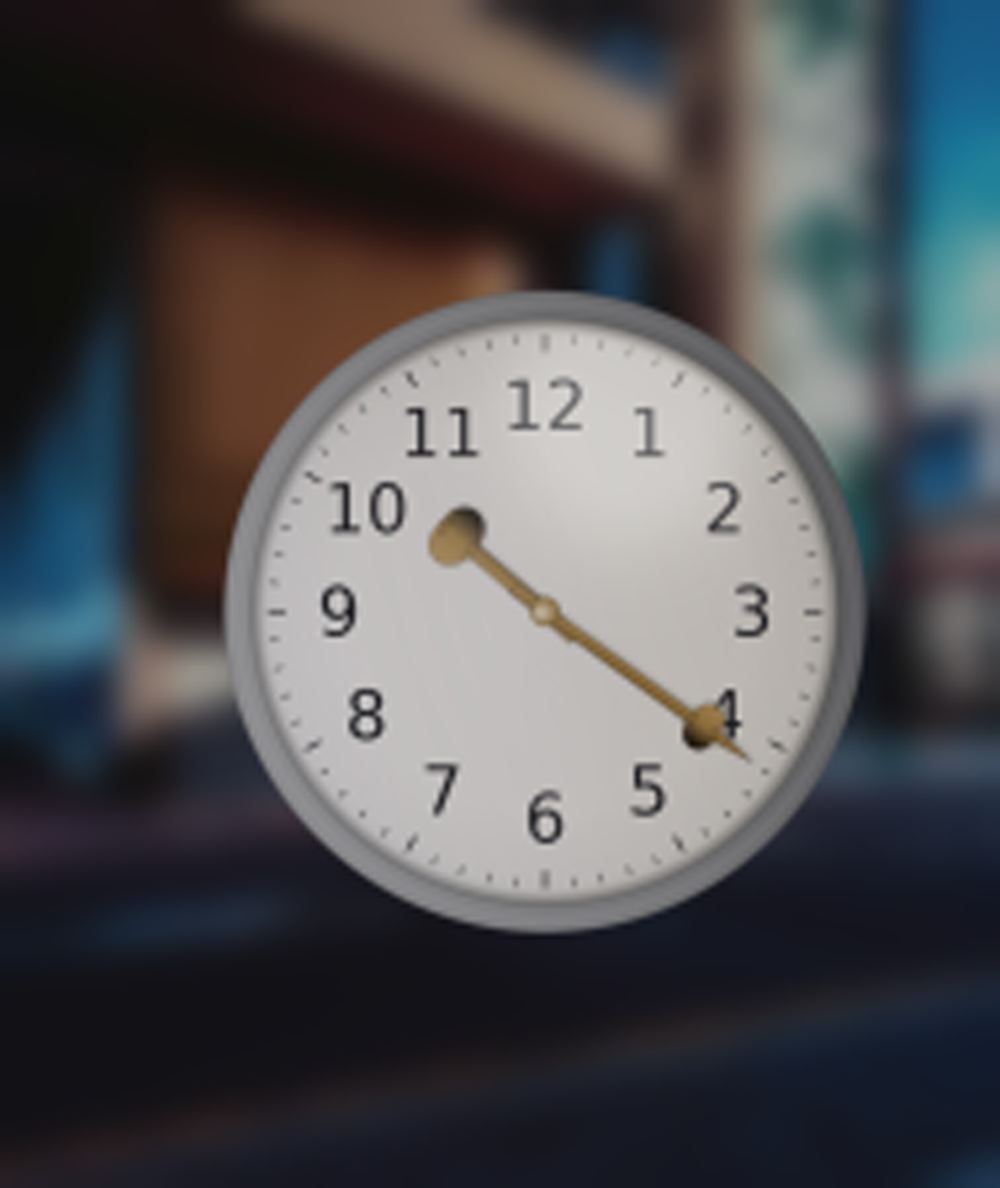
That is h=10 m=21
